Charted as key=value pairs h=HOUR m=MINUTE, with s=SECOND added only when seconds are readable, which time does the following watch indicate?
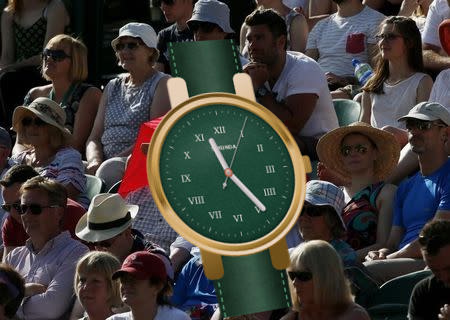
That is h=11 m=24 s=5
